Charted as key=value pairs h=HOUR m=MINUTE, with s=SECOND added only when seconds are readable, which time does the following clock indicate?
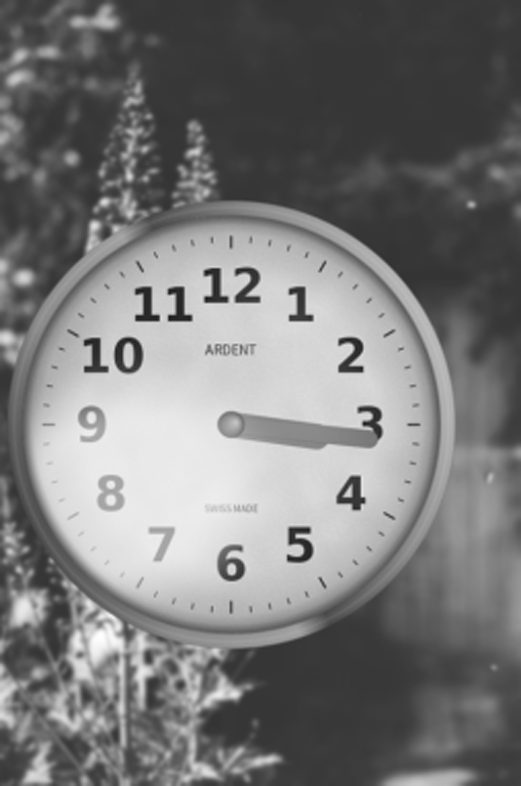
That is h=3 m=16
